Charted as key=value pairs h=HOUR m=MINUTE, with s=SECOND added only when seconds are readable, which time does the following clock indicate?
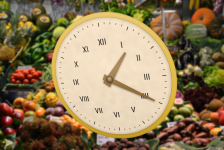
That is h=1 m=20
